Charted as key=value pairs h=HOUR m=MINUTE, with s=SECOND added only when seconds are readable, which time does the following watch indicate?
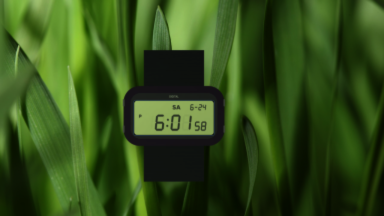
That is h=6 m=1 s=58
